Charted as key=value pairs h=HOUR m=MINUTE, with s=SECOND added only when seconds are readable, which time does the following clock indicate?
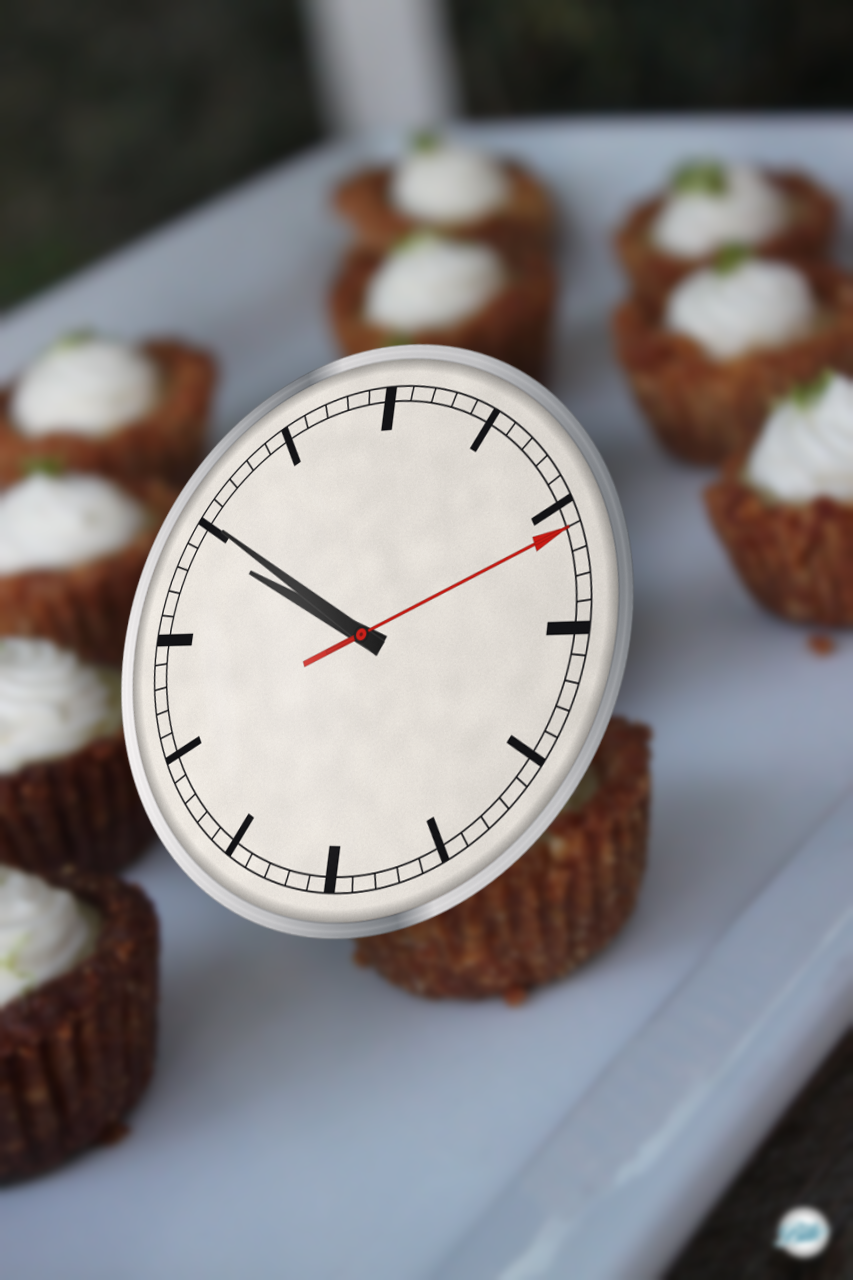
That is h=9 m=50 s=11
